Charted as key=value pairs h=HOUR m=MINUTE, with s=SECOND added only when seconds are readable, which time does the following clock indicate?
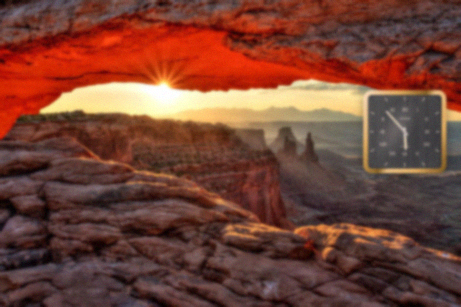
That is h=5 m=53
